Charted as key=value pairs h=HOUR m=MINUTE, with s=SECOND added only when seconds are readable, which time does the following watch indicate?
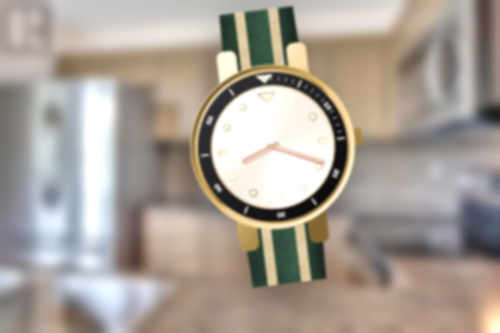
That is h=8 m=19
